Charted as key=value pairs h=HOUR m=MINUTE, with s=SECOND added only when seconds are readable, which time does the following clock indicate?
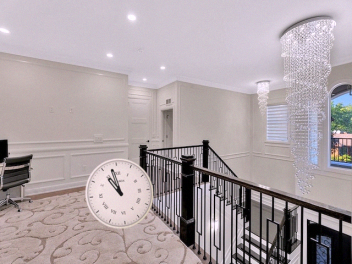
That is h=10 m=58
